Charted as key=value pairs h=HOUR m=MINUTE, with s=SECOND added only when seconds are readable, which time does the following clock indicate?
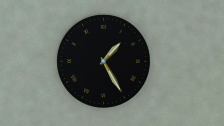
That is h=1 m=25
